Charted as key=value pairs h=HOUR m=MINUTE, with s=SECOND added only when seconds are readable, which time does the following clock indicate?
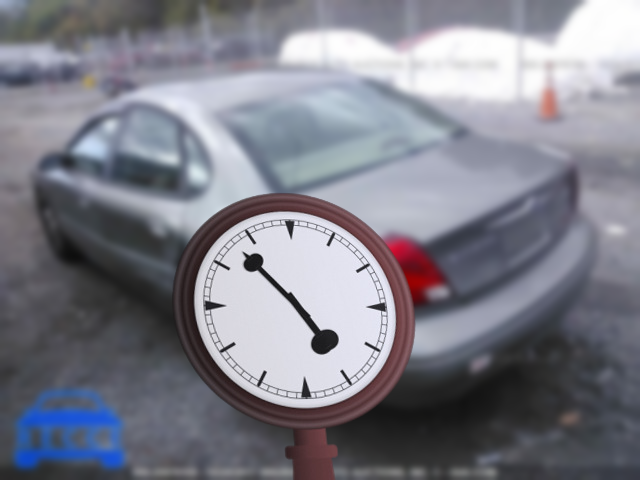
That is h=4 m=53
